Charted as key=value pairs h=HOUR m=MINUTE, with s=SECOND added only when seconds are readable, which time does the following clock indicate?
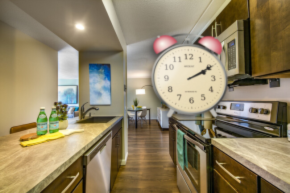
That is h=2 m=10
